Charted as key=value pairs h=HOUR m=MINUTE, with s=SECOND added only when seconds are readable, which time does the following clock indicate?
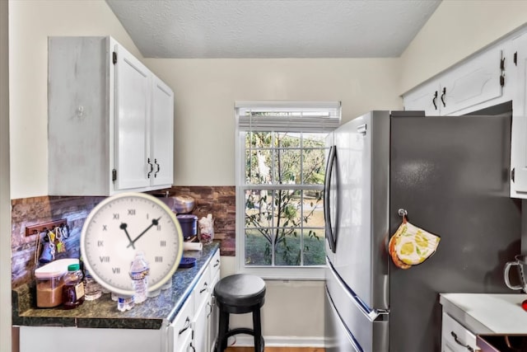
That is h=11 m=8
